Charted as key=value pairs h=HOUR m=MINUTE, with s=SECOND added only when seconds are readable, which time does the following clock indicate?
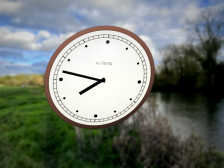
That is h=7 m=47
